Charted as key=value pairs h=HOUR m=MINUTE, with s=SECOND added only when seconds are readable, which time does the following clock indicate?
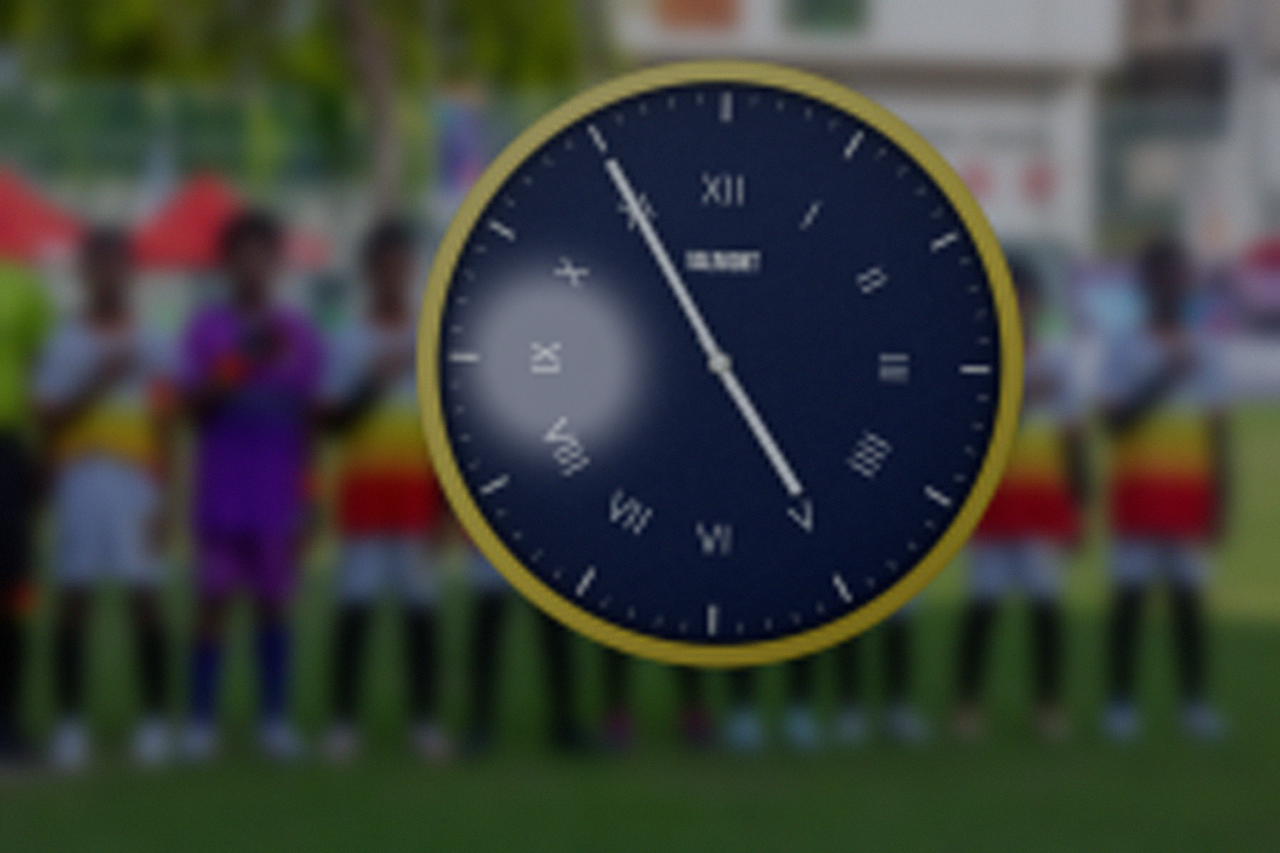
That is h=4 m=55
